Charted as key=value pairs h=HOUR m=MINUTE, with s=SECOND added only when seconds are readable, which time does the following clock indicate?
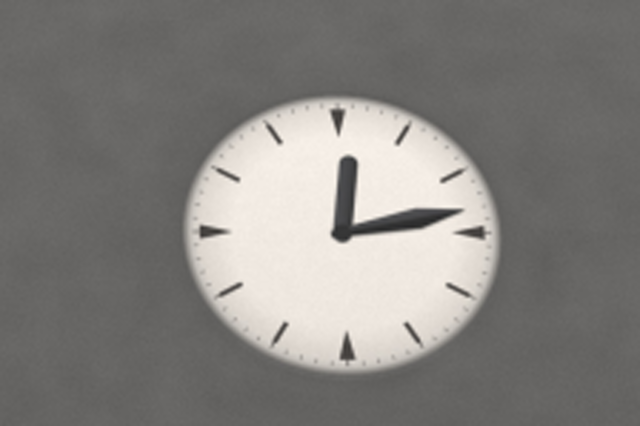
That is h=12 m=13
